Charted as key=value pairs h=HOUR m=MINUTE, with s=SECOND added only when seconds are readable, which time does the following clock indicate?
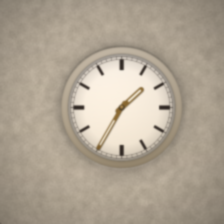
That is h=1 m=35
